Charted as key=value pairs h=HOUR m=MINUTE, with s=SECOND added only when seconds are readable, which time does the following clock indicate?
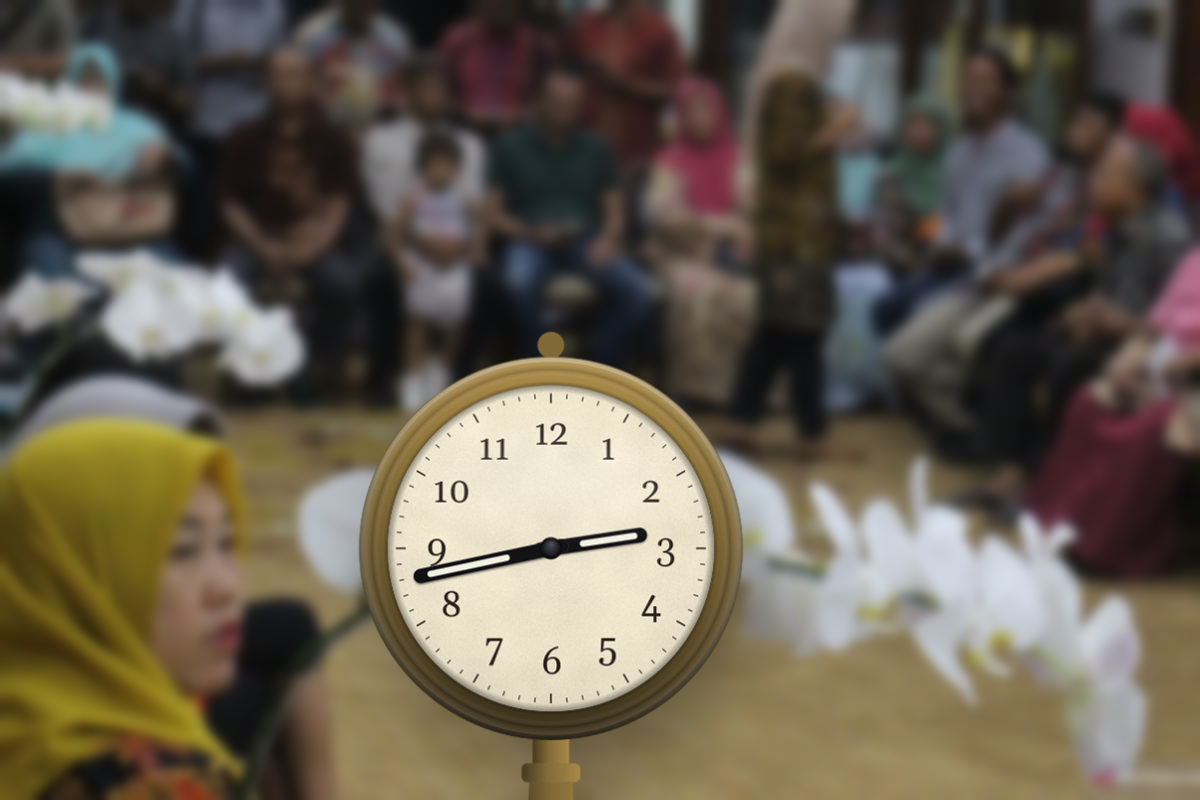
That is h=2 m=43
